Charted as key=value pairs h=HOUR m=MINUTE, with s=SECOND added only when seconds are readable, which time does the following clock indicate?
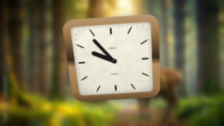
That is h=9 m=54
